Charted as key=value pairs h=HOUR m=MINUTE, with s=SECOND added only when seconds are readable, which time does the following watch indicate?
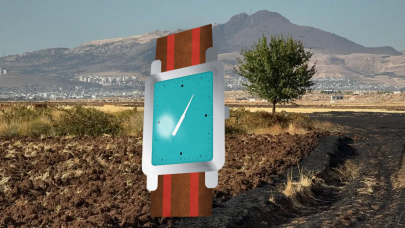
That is h=7 m=5
